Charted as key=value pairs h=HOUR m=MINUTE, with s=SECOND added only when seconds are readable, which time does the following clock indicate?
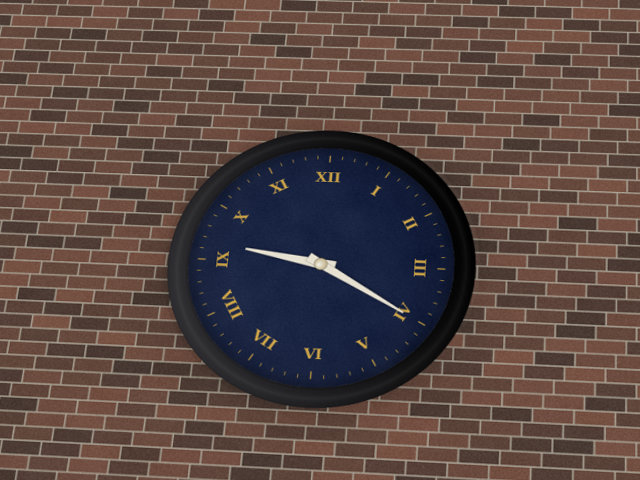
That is h=9 m=20
